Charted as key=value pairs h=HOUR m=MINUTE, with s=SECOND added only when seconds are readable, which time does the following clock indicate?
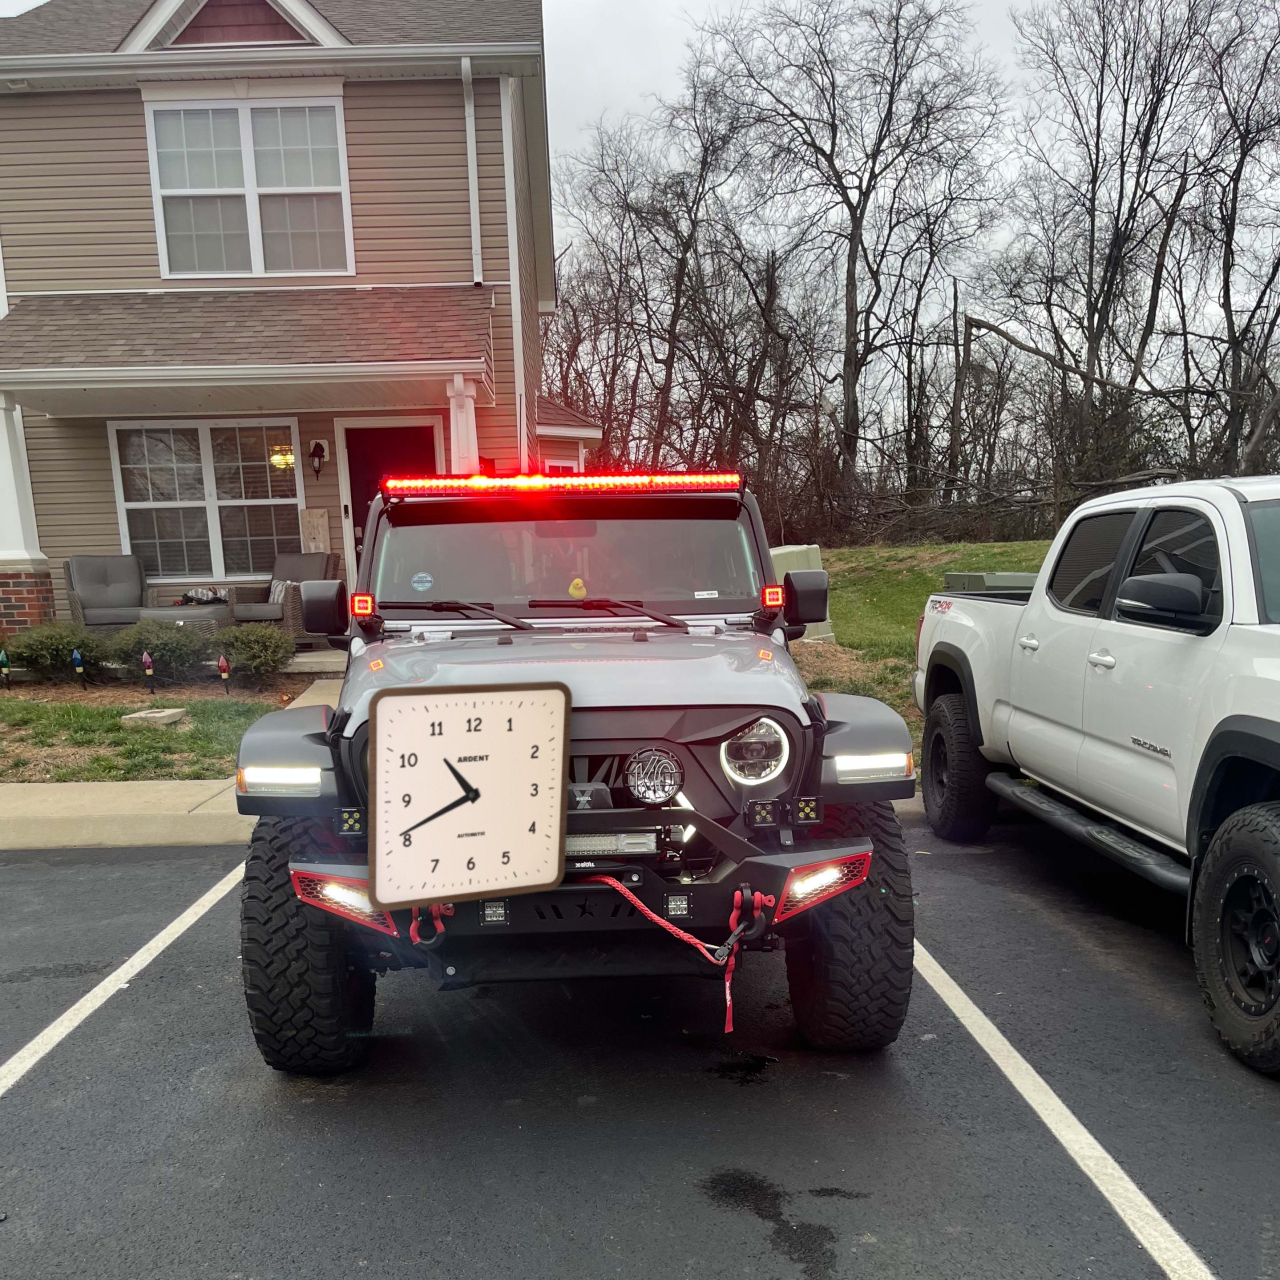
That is h=10 m=41
